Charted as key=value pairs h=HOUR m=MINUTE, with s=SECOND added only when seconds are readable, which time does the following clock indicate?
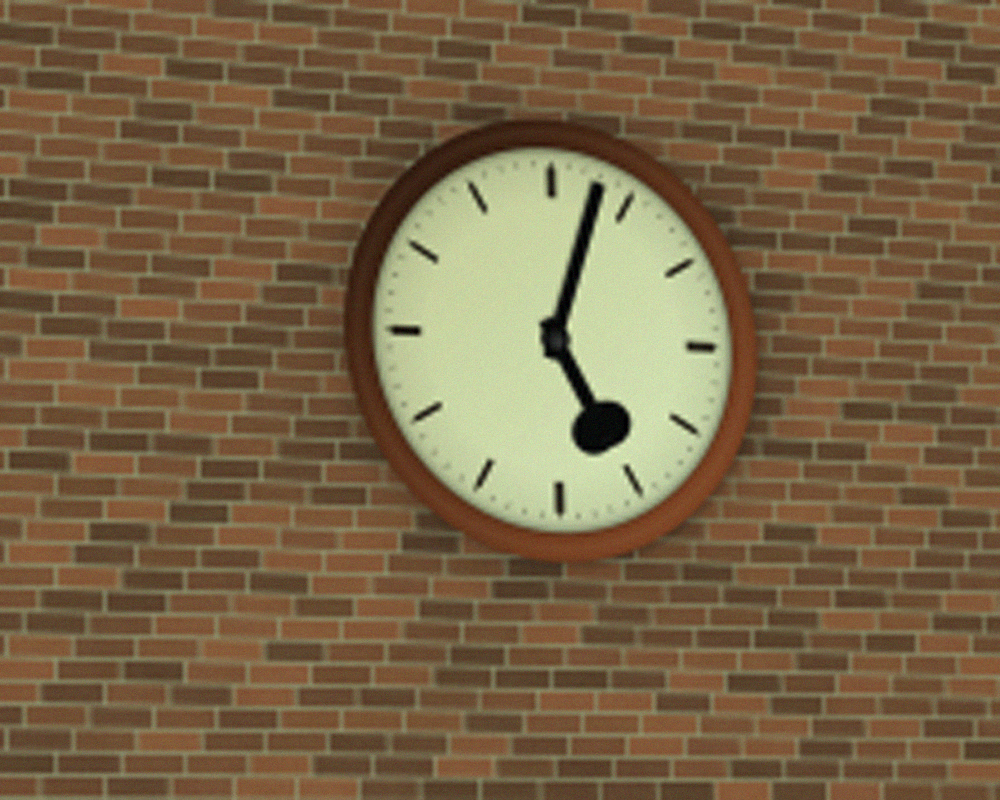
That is h=5 m=3
